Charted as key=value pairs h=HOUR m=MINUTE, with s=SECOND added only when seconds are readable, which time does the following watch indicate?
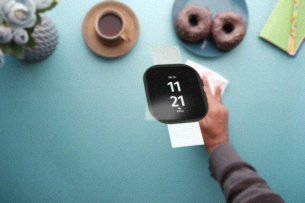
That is h=11 m=21
